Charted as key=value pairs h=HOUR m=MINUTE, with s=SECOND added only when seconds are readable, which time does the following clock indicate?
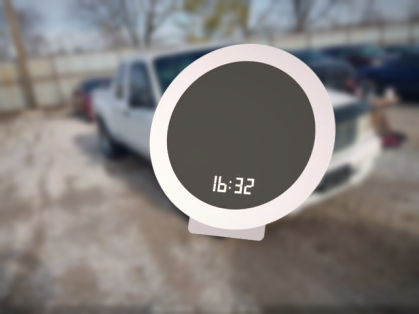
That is h=16 m=32
